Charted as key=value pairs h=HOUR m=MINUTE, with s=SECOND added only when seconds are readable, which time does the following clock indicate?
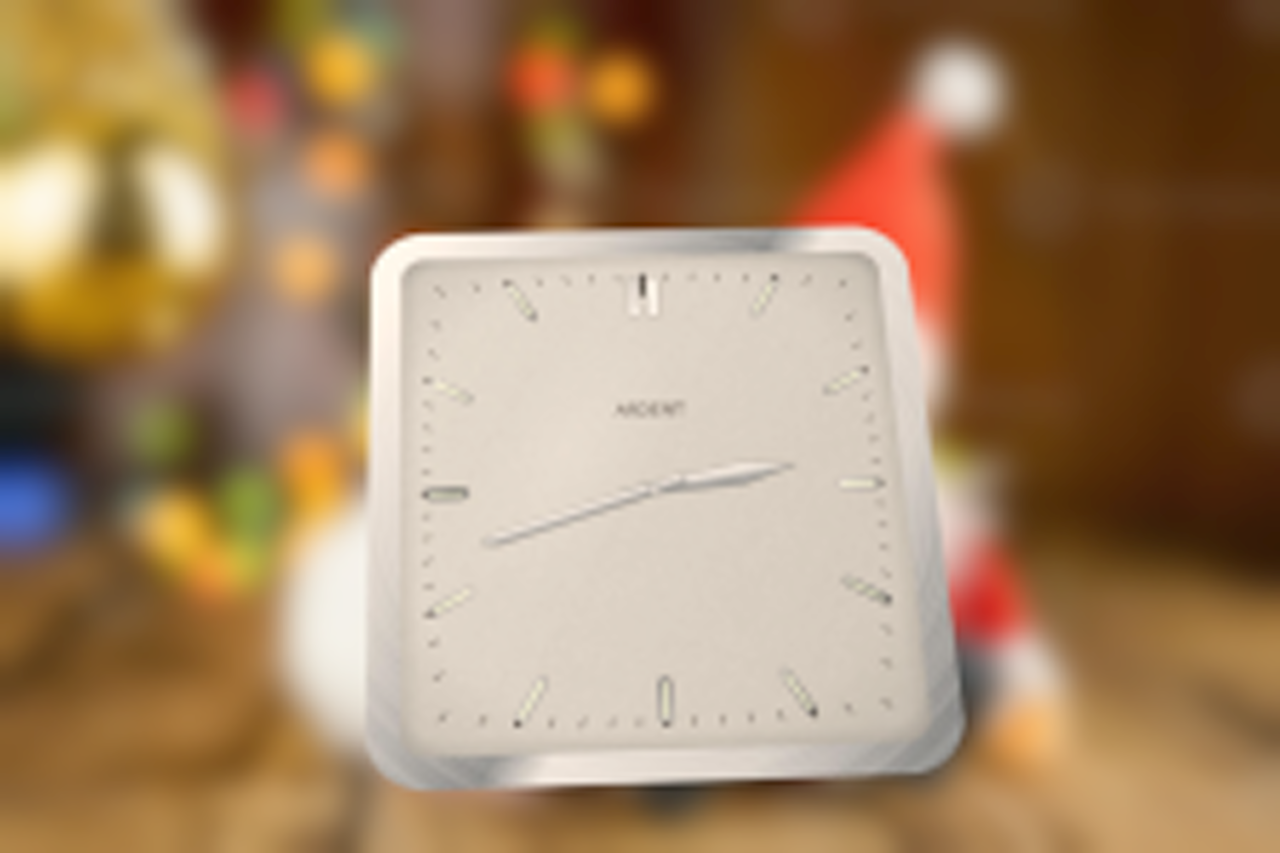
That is h=2 m=42
